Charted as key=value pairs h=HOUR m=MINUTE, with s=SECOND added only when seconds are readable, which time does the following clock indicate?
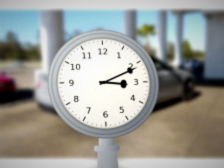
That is h=3 m=11
